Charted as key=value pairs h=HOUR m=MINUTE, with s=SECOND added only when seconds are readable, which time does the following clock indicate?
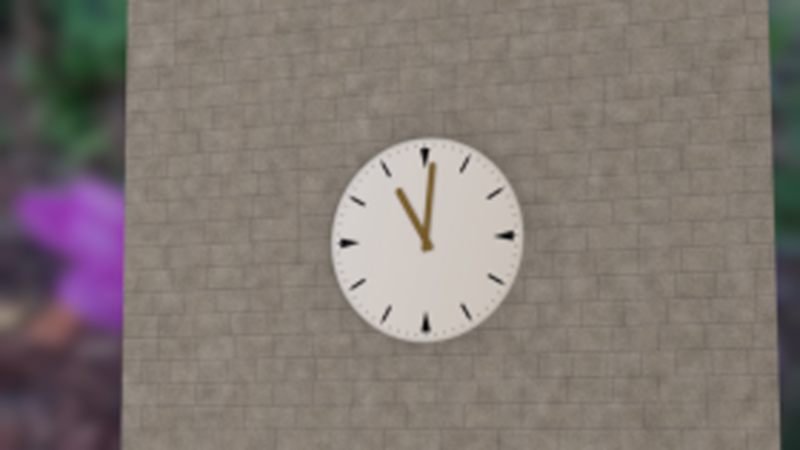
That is h=11 m=1
